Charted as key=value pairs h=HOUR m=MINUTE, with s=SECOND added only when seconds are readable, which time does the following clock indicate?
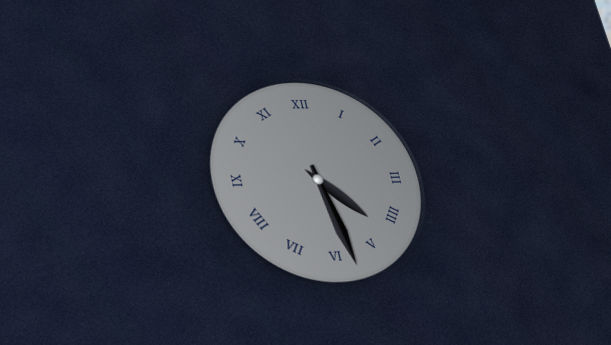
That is h=4 m=28
